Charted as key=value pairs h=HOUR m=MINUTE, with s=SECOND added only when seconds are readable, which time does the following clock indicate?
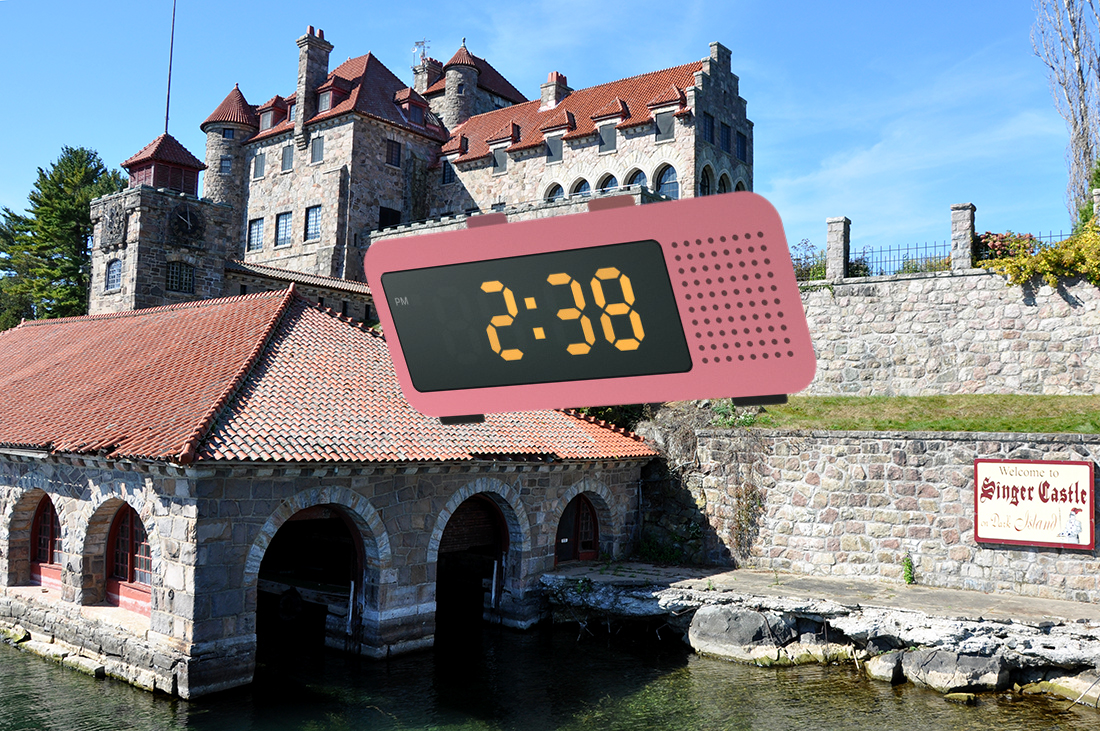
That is h=2 m=38
